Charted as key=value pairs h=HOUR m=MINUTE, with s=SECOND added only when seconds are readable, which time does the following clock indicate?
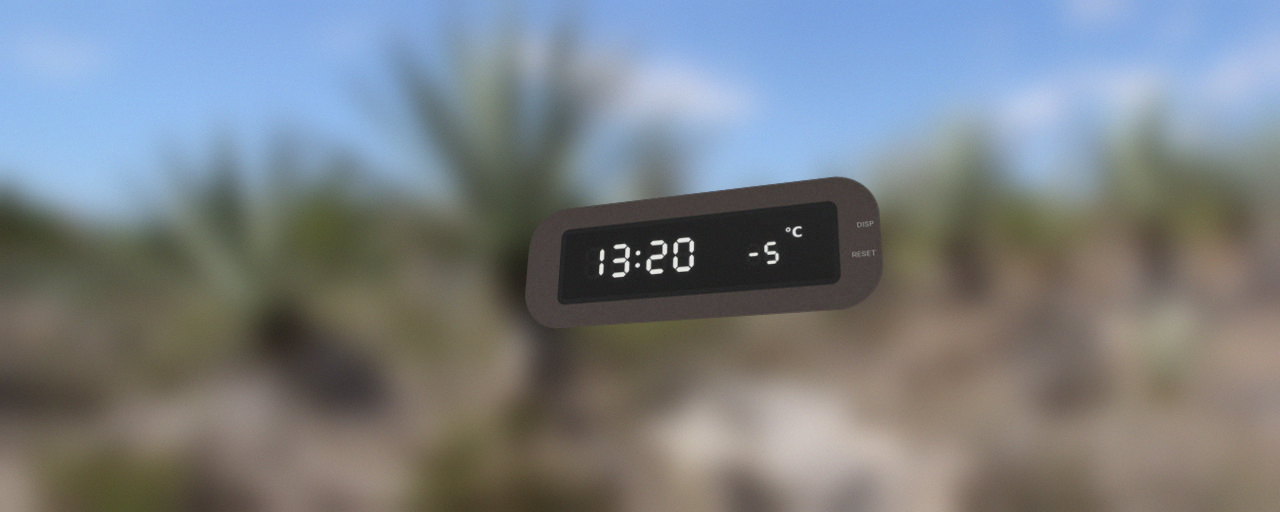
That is h=13 m=20
